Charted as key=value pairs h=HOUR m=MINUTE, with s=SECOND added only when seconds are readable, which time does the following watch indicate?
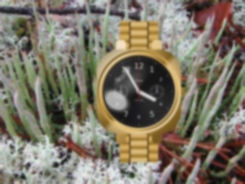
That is h=3 m=55
